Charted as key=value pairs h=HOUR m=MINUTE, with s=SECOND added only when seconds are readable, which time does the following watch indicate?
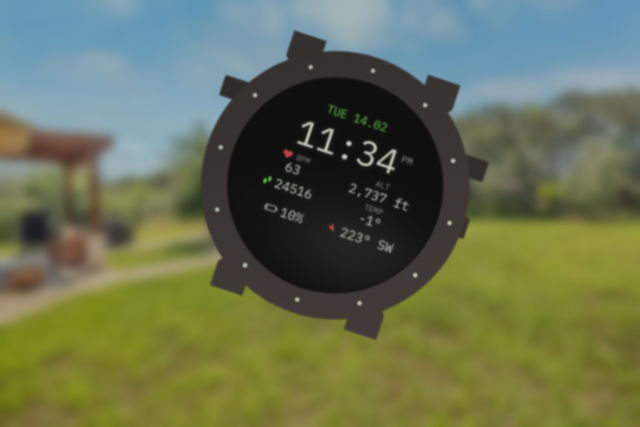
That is h=11 m=34
